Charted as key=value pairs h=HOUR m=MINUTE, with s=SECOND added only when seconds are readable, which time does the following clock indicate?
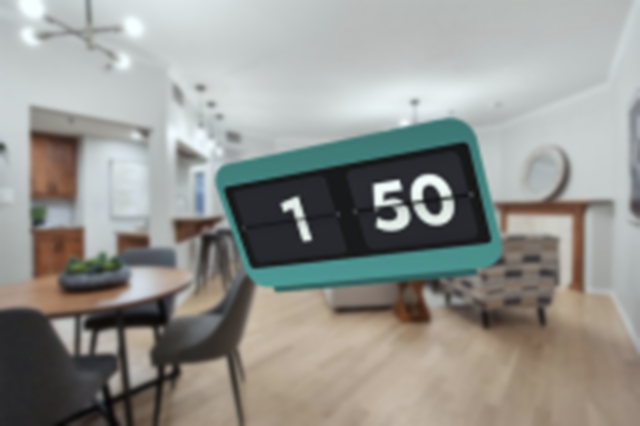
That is h=1 m=50
